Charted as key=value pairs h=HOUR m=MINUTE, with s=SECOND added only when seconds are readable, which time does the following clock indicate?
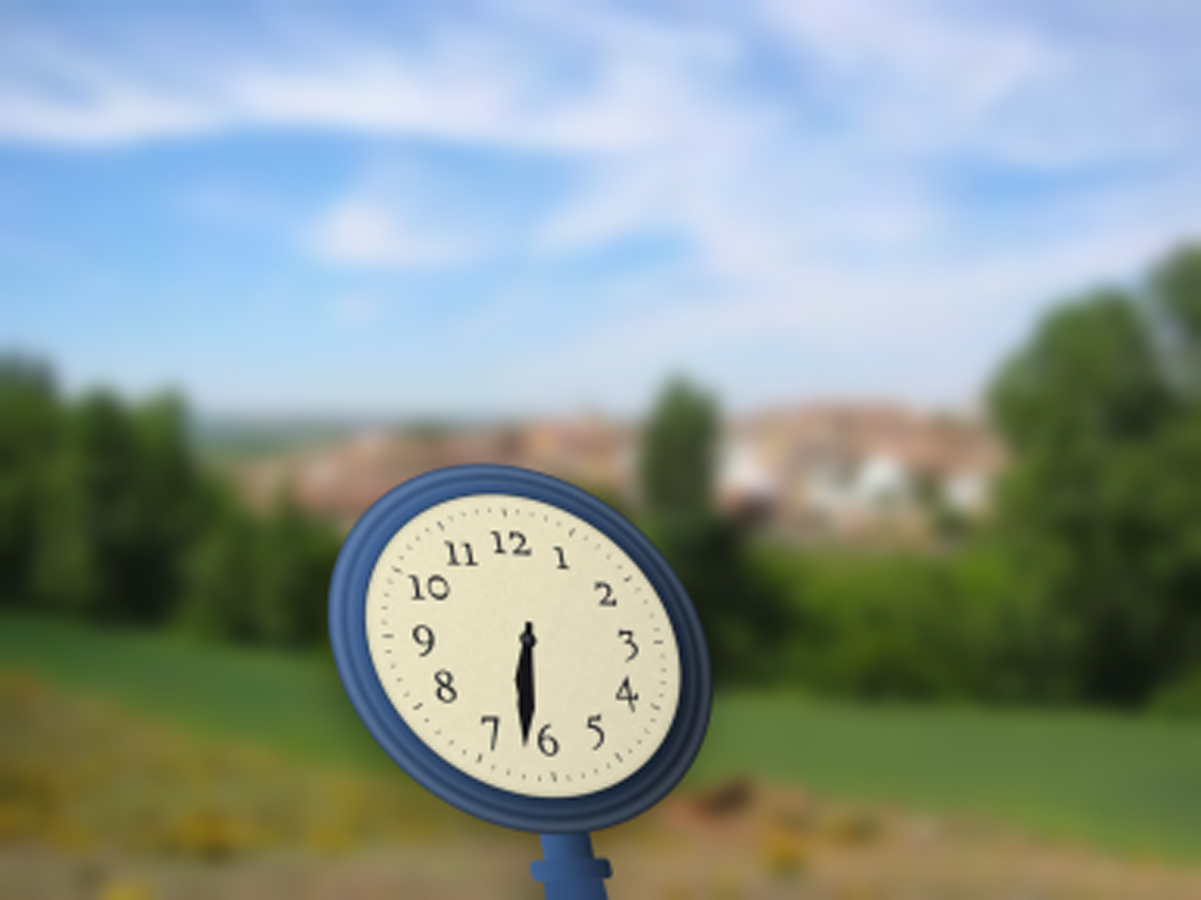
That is h=6 m=32
